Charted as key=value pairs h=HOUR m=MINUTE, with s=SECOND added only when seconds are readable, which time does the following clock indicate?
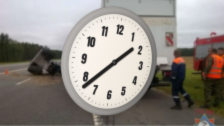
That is h=1 m=38
